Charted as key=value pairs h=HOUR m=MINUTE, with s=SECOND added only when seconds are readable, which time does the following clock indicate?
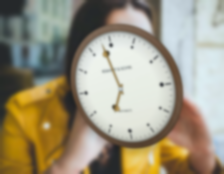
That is h=6 m=58
